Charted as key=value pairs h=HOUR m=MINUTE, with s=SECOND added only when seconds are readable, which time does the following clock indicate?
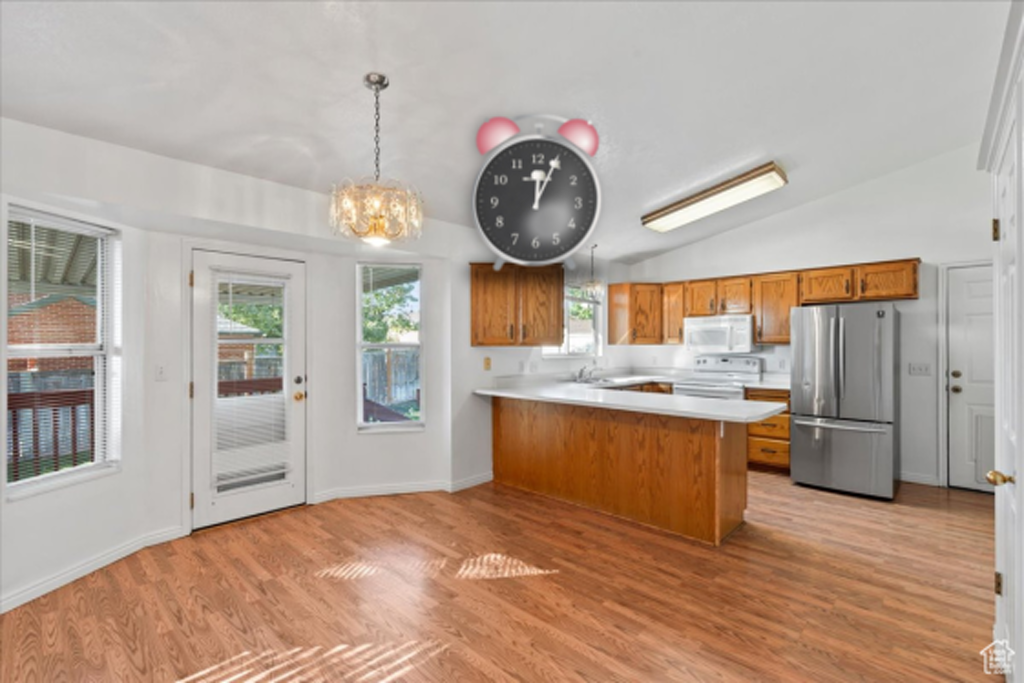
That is h=12 m=4
